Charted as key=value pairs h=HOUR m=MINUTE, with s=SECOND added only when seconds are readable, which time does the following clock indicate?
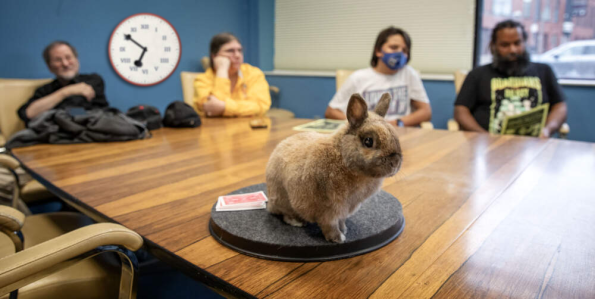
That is h=6 m=51
